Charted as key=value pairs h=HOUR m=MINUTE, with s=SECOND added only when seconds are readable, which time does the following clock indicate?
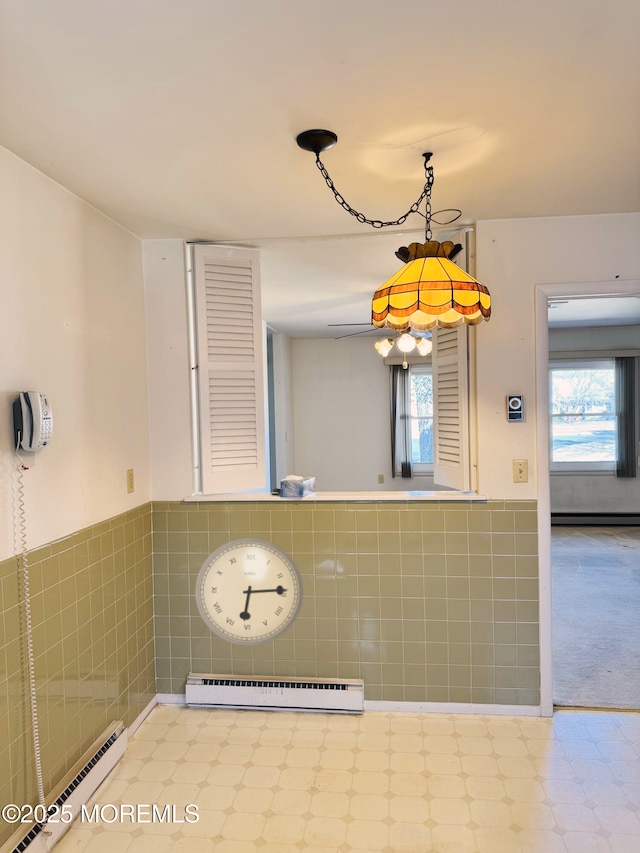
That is h=6 m=14
